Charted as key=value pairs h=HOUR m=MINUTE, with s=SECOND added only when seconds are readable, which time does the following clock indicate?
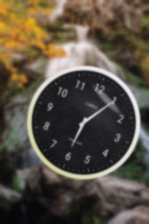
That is h=6 m=5
